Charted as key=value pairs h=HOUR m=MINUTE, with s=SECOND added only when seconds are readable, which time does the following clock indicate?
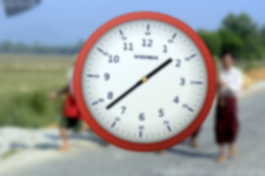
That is h=1 m=38
